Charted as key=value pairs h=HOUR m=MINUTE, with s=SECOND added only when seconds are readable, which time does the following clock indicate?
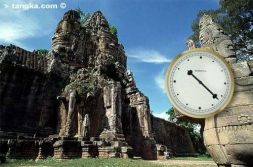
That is h=10 m=22
